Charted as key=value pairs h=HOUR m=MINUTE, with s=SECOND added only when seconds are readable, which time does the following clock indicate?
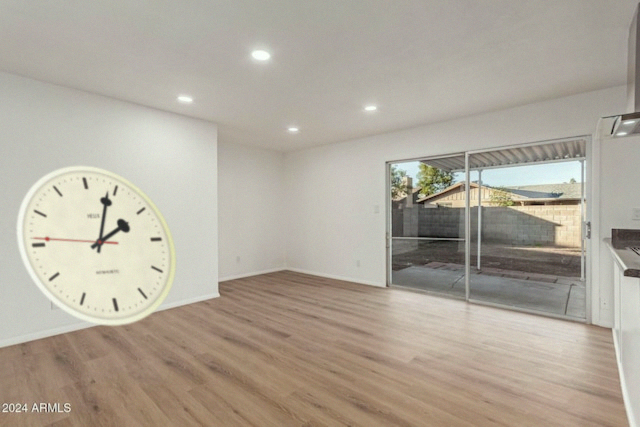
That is h=2 m=3 s=46
